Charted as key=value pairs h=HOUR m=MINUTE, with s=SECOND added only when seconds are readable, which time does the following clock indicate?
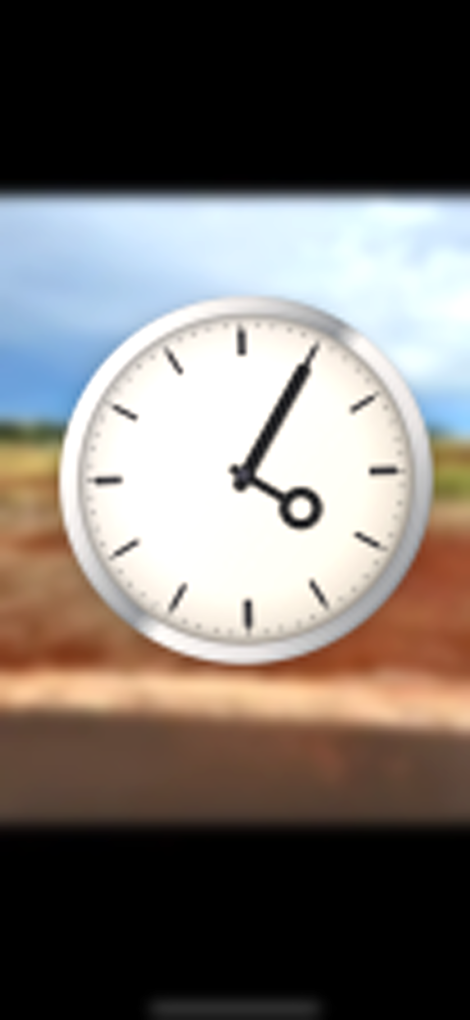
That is h=4 m=5
